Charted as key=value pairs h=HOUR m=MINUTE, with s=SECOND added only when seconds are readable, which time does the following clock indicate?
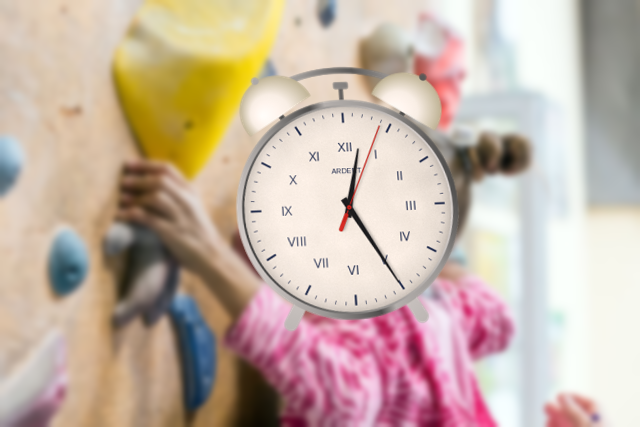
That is h=12 m=25 s=4
